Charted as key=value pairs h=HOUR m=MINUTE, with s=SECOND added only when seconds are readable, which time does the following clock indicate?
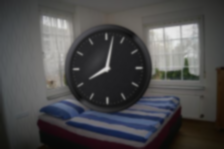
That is h=8 m=2
